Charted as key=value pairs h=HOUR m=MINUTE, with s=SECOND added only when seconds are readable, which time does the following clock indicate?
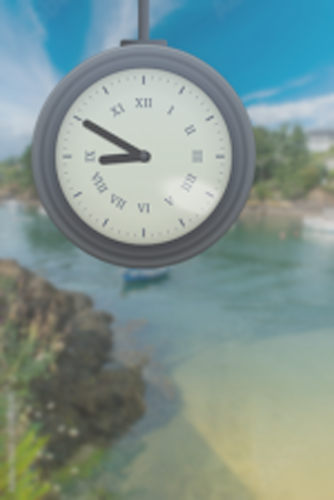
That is h=8 m=50
